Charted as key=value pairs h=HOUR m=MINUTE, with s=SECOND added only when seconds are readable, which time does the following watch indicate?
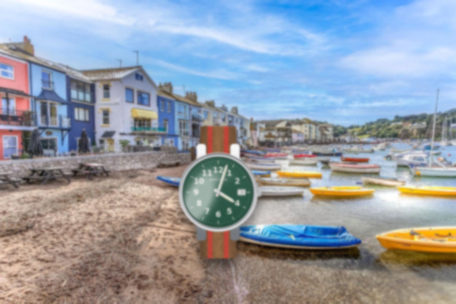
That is h=4 m=3
